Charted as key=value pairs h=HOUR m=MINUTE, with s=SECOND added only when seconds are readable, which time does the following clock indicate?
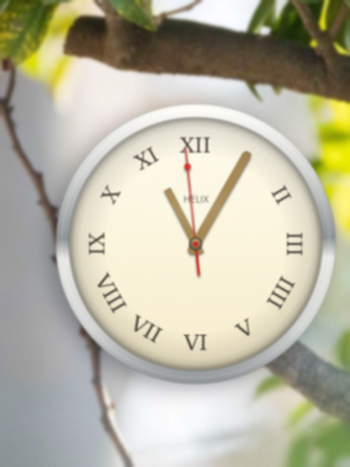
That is h=11 m=4 s=59
